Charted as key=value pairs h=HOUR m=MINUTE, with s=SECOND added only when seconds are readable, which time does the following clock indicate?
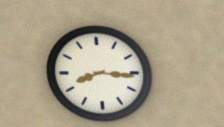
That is h=8 m=16
